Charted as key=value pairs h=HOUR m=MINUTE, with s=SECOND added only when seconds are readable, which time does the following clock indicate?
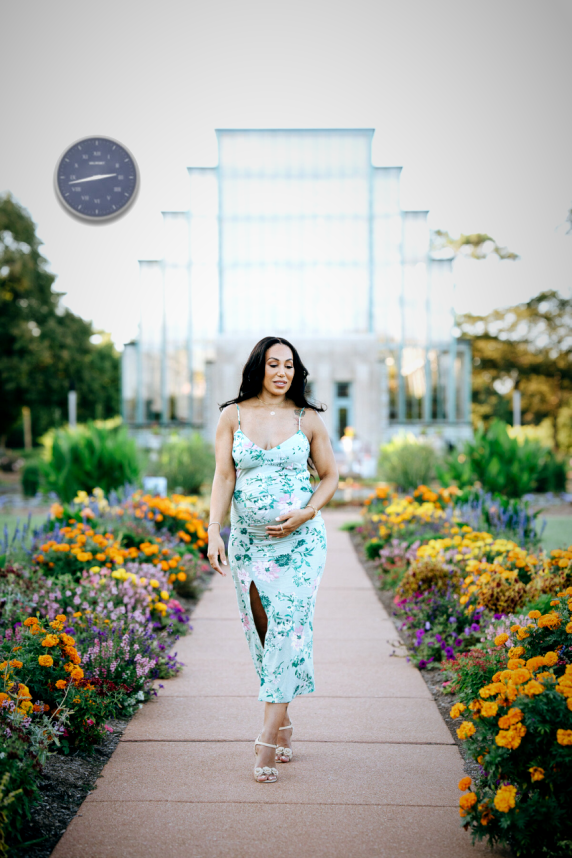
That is h=2 m=43
